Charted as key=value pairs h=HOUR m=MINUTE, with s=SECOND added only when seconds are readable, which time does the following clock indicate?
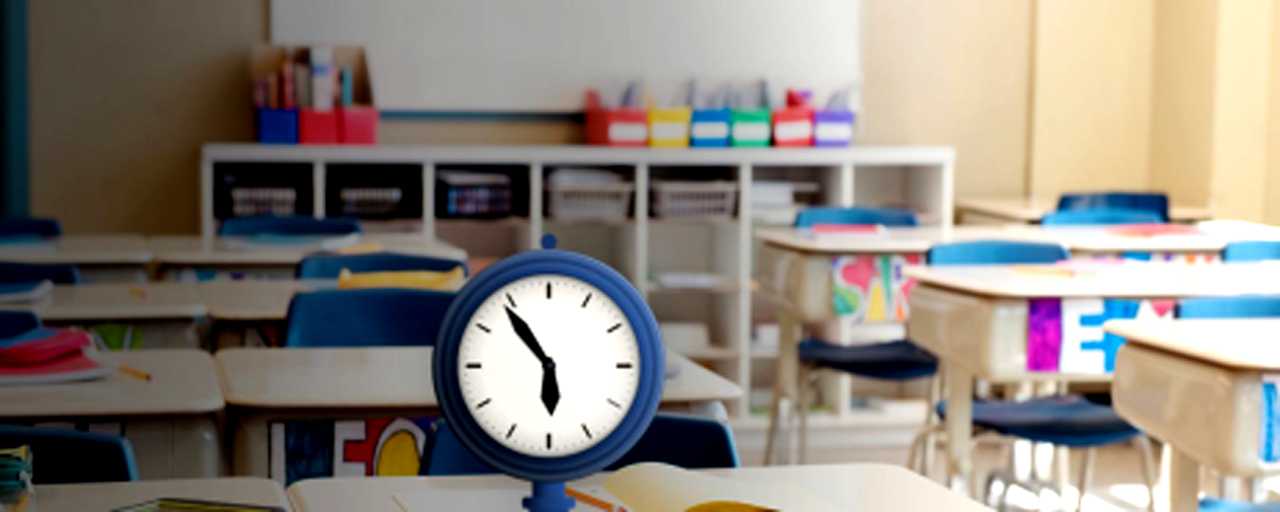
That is h=5 m=54
